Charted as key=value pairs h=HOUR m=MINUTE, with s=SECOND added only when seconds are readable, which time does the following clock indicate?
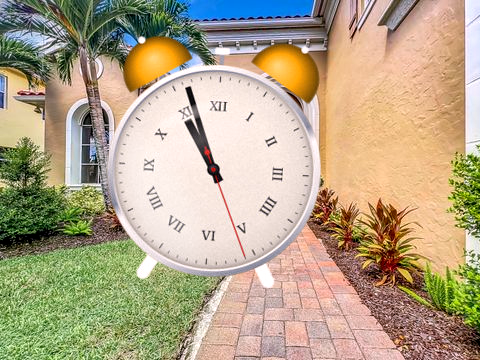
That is h=10 m=56 s=26
